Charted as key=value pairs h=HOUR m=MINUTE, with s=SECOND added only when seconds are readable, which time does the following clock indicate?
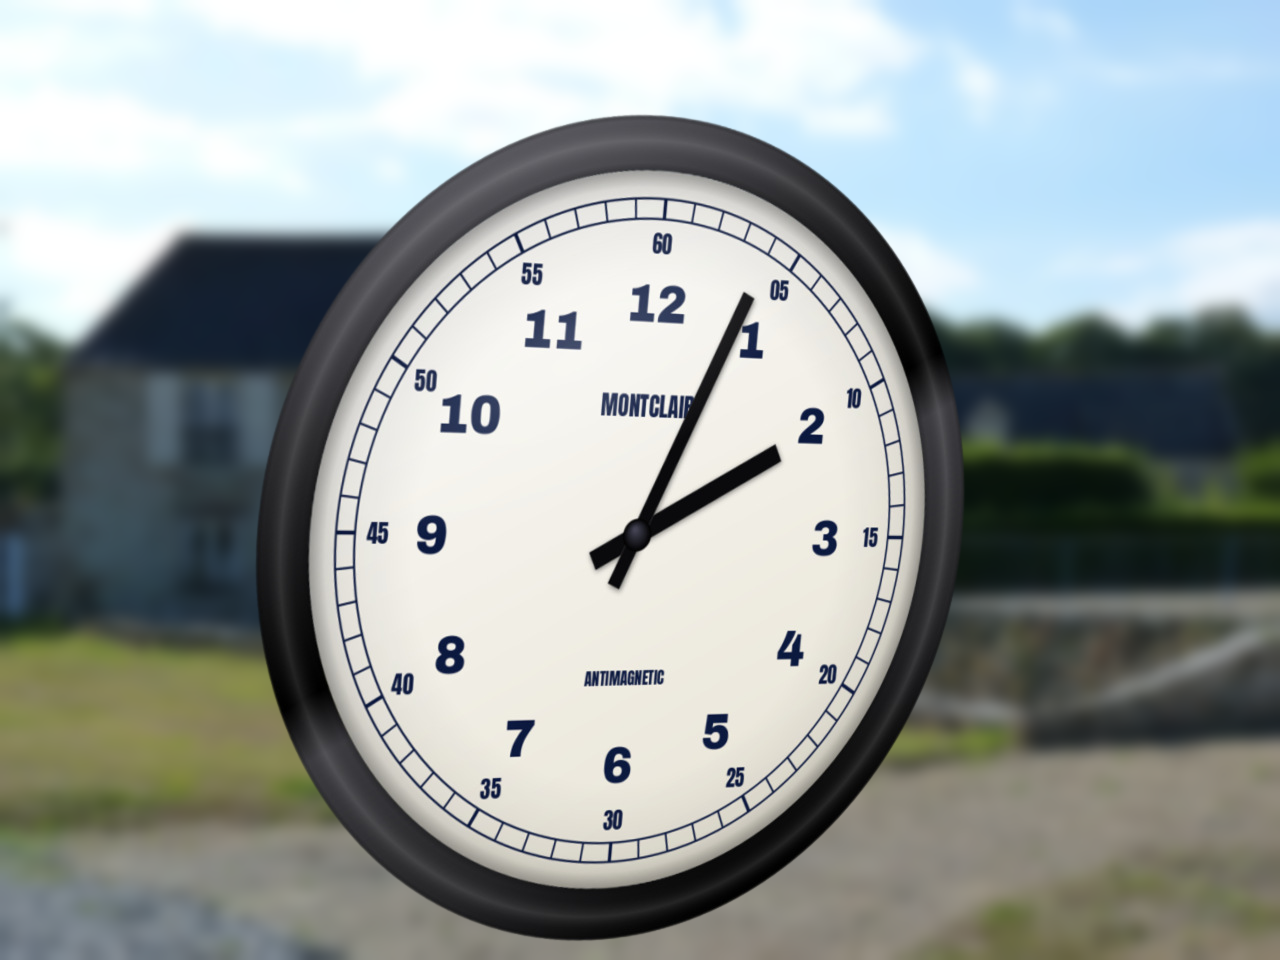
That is h=2 m=4
